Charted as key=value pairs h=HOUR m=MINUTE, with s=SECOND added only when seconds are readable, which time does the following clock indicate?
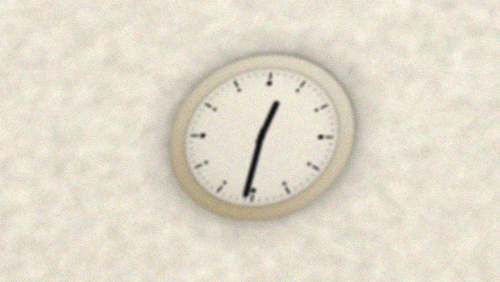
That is h=12 m=31
